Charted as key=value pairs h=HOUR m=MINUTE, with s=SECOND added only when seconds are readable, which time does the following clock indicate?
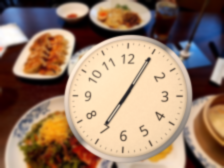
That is h=7 m=5
